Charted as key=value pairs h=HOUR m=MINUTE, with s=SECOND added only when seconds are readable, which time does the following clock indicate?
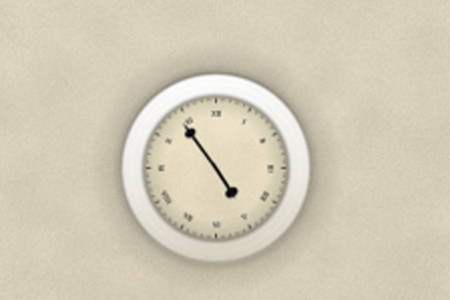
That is h=4 m=54
